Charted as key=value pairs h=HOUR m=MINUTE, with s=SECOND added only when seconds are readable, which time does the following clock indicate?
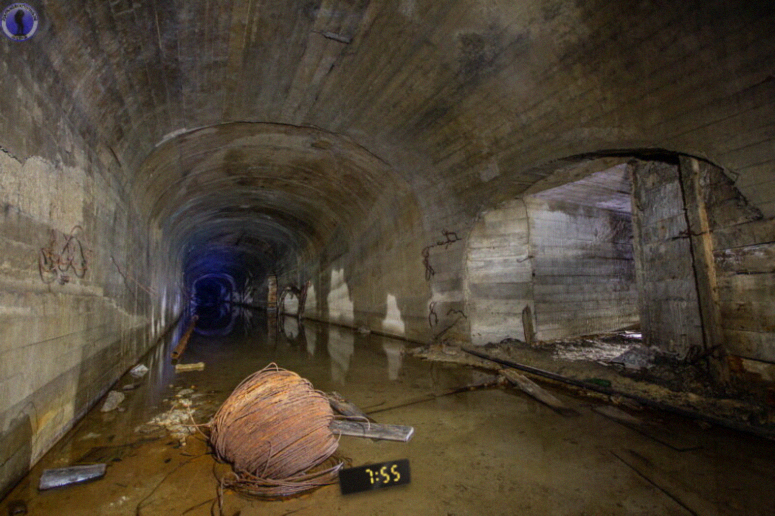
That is h=7 m=55
